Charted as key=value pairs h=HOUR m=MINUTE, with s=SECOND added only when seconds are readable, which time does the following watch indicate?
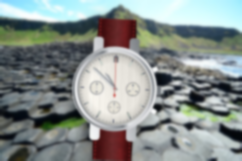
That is h=10 m=52
